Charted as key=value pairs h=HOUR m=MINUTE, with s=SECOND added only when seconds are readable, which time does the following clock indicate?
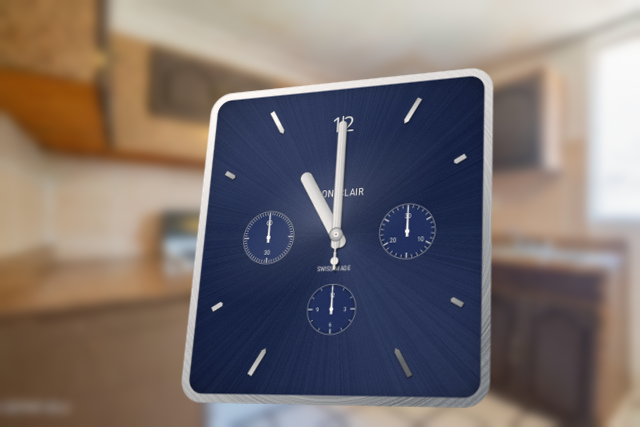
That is h=11 m=0
